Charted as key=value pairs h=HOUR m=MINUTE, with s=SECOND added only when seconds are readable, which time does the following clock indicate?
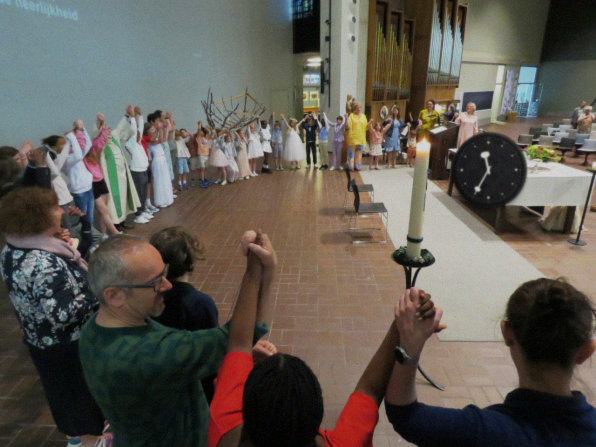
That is h=11 m=35
